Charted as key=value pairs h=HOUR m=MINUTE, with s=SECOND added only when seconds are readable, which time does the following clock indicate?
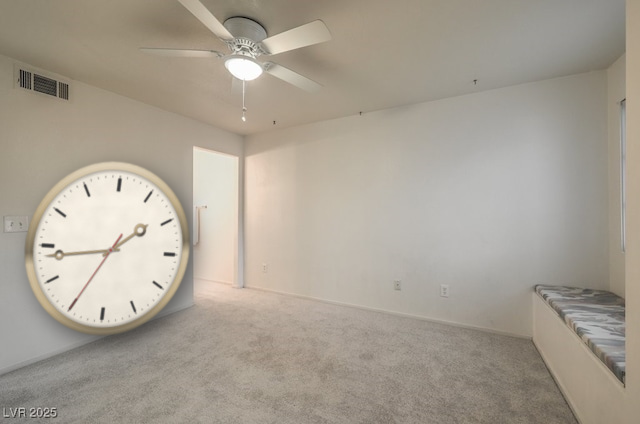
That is h=1 m=43 s=35
